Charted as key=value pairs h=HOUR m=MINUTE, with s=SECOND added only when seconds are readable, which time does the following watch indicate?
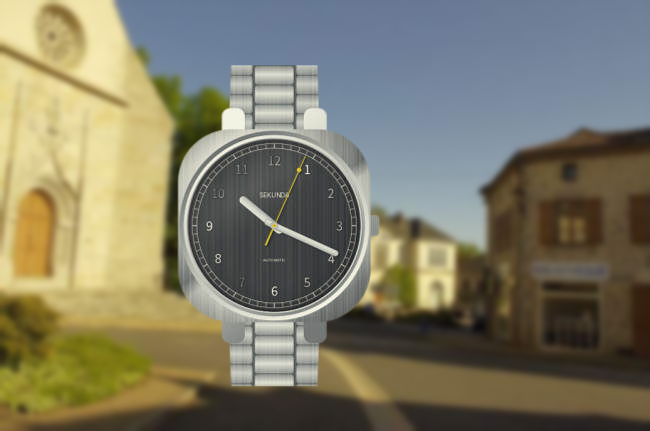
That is h=10 m=19 s=4
